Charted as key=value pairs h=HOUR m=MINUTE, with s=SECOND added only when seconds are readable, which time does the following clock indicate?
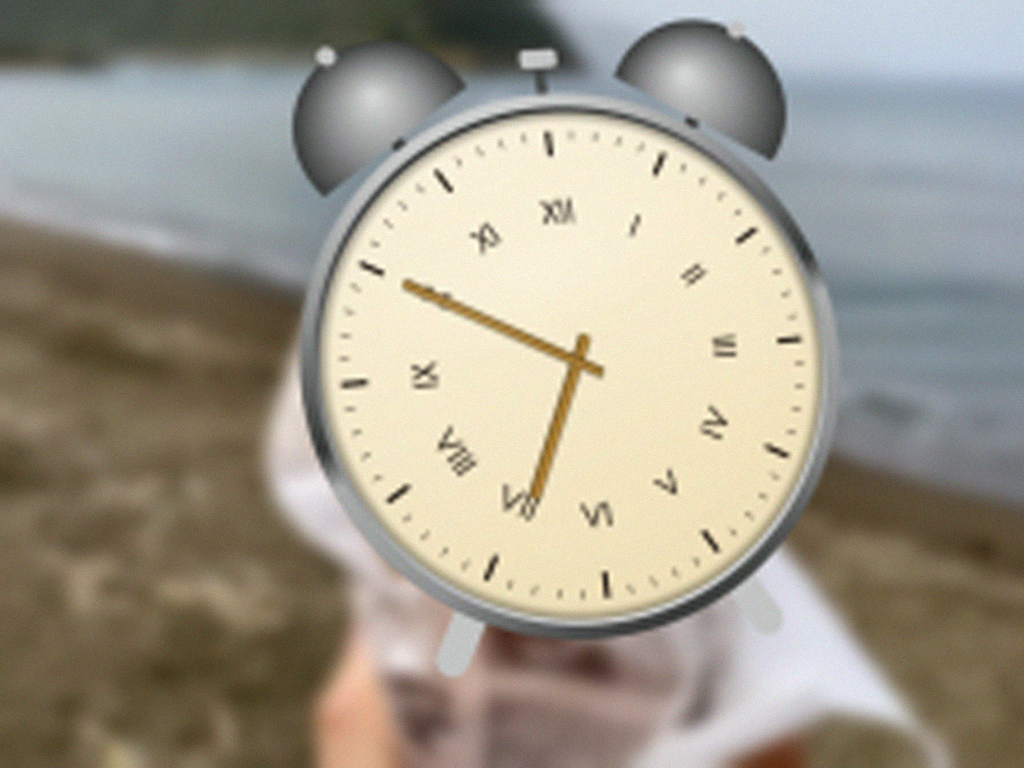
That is h=6 m=50
